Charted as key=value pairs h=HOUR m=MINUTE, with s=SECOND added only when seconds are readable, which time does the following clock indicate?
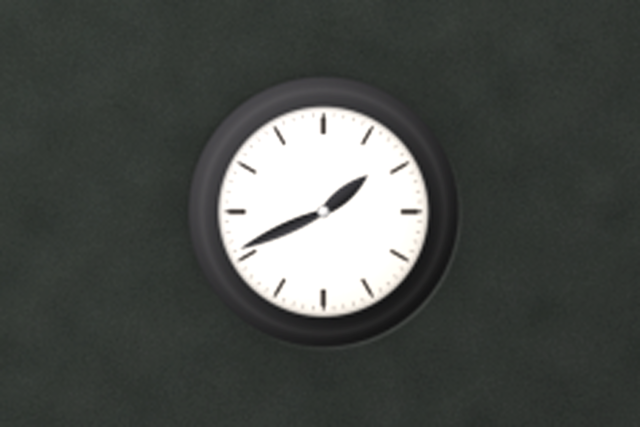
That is h=1 m=41
